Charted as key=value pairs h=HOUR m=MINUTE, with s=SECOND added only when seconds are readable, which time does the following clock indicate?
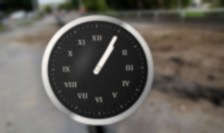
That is h=1 m=5
